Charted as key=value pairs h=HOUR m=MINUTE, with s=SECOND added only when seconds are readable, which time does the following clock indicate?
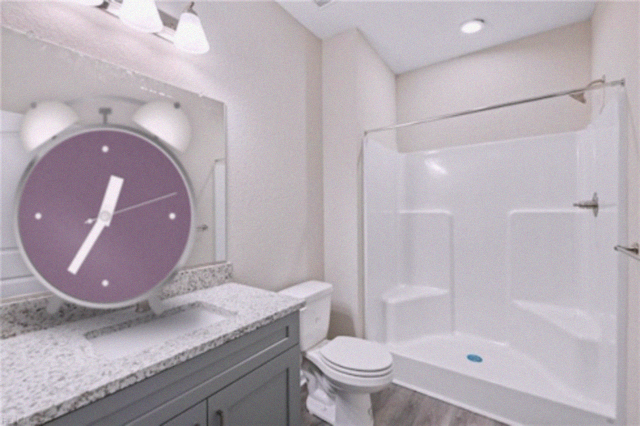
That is h=12 m=35 s=12
